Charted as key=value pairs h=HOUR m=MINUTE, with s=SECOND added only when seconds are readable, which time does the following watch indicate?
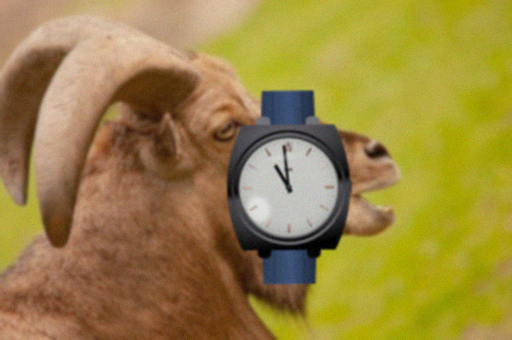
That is h=10 m=59
